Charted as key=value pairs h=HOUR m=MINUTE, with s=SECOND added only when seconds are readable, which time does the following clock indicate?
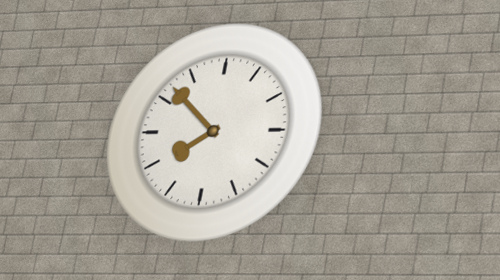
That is h=7 m=52
